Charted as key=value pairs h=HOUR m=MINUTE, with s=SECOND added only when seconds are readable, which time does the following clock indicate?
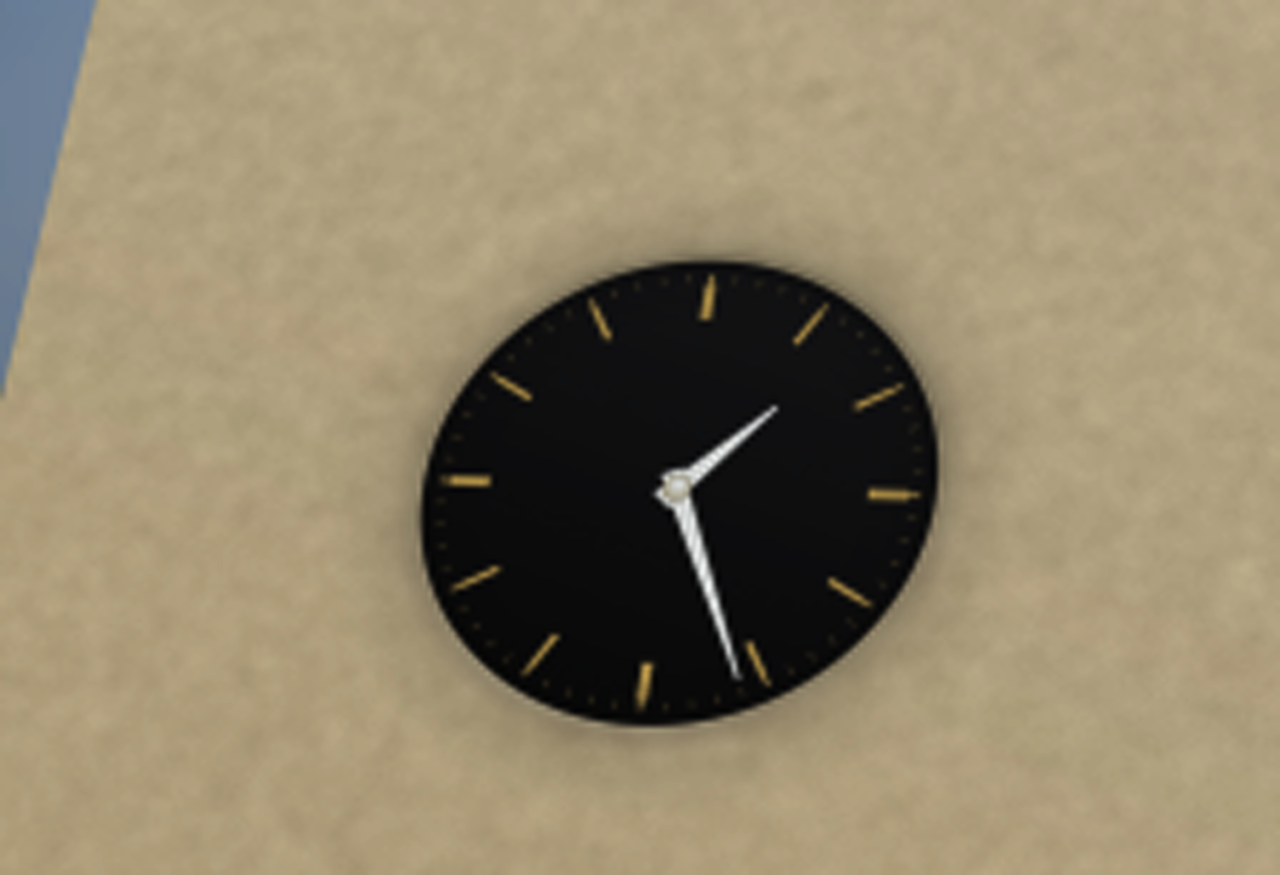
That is h=1 m=26
